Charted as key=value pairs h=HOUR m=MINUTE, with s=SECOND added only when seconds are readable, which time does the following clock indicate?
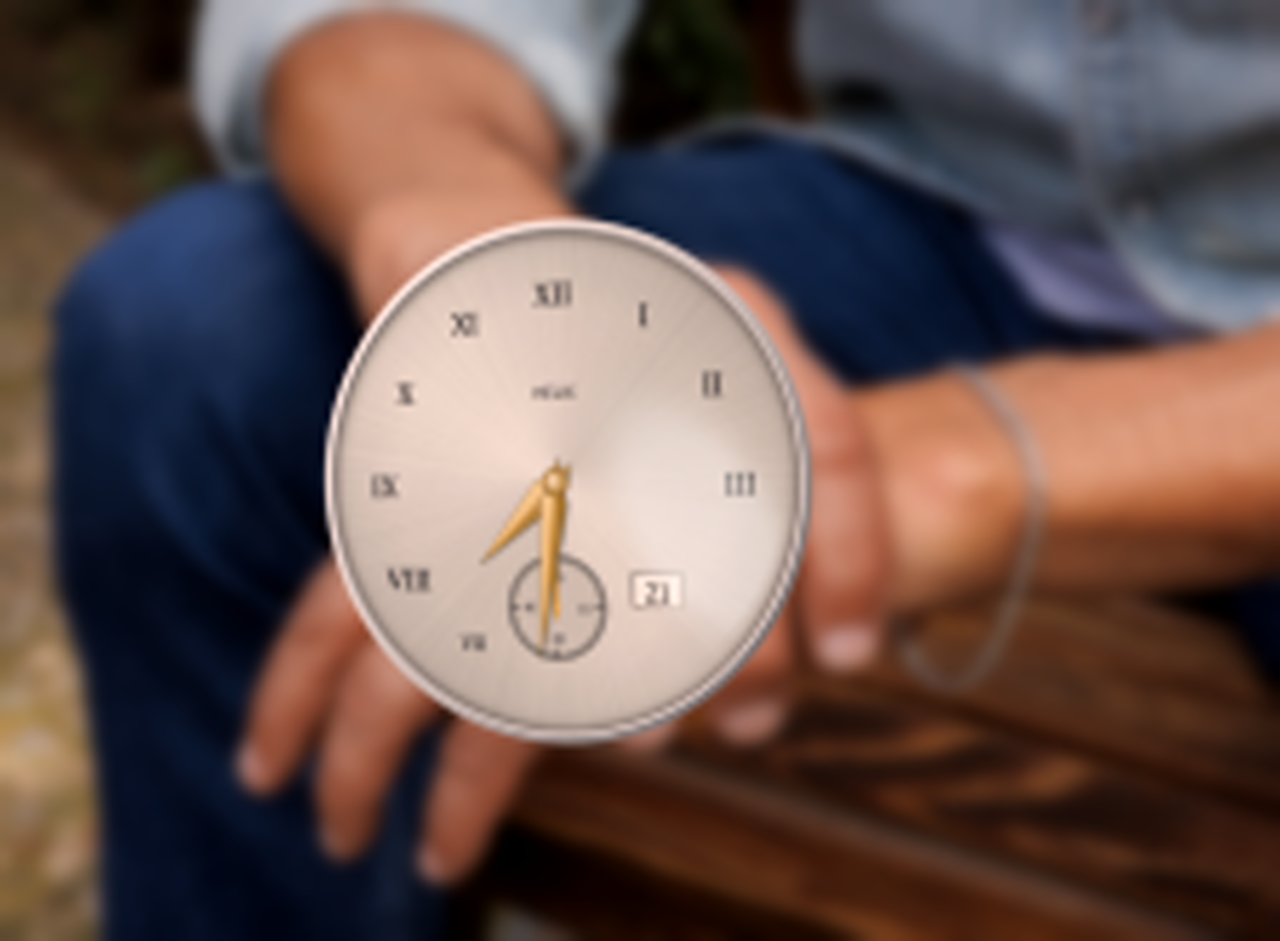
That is h=7 m=31
